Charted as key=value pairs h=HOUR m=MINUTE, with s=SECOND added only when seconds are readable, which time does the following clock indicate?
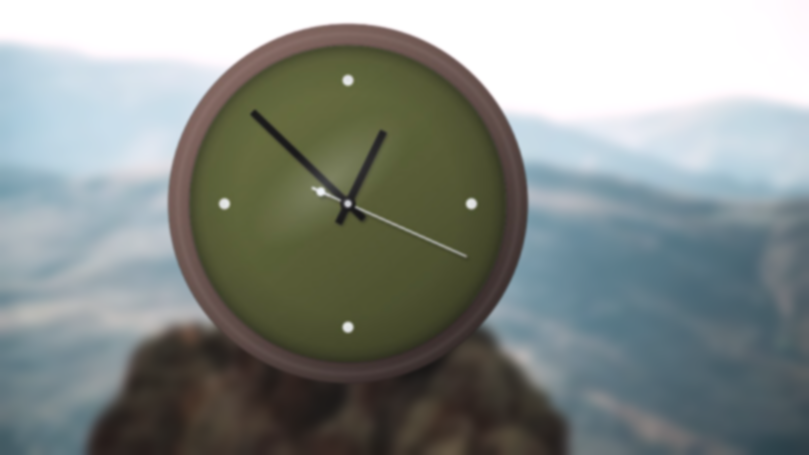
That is h=12 m=52 s=19
